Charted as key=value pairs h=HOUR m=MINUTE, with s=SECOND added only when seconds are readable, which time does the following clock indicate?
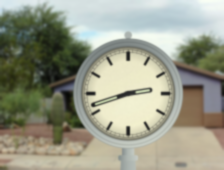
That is h=2 m=42
